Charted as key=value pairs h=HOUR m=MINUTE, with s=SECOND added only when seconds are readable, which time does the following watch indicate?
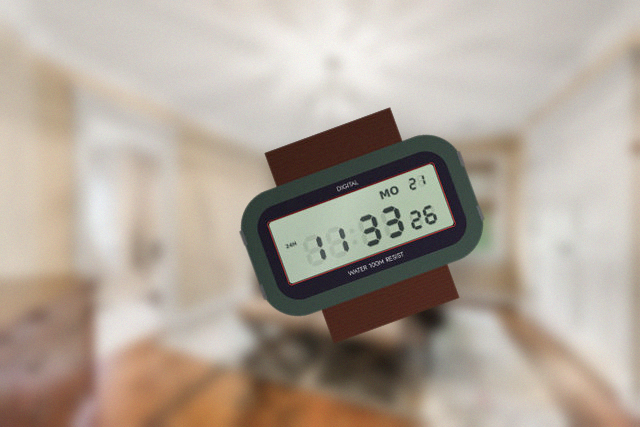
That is h=11 m=33 s=26
